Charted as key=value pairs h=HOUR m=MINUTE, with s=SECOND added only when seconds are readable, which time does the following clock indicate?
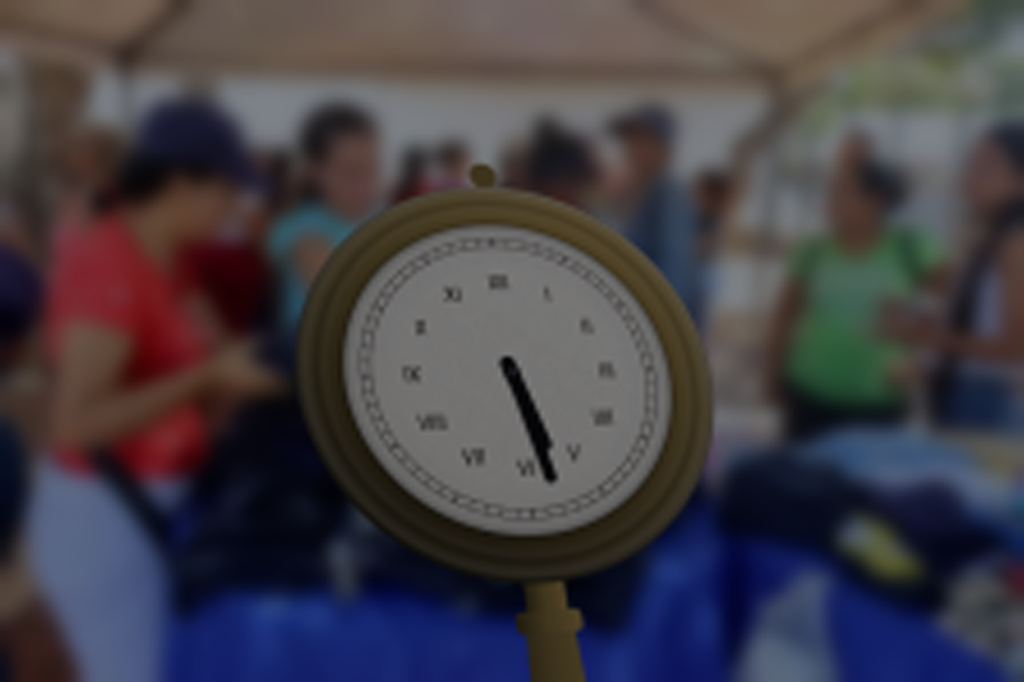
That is h=5 m=28
